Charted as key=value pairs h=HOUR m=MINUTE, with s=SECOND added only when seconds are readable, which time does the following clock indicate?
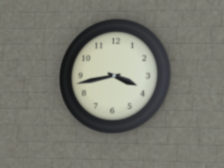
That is h=3 m=43
